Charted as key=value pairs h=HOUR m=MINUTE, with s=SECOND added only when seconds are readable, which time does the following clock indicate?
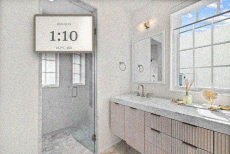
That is h=1 m=10
